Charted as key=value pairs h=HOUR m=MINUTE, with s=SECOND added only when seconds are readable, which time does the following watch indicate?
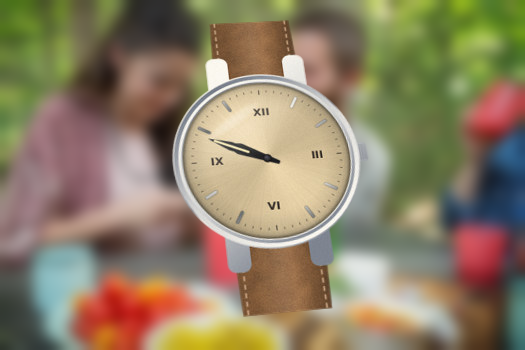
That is h=9 m=49
